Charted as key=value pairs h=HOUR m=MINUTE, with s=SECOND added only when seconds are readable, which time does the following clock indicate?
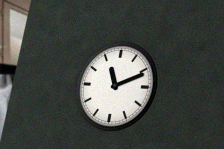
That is h=11 m=11
